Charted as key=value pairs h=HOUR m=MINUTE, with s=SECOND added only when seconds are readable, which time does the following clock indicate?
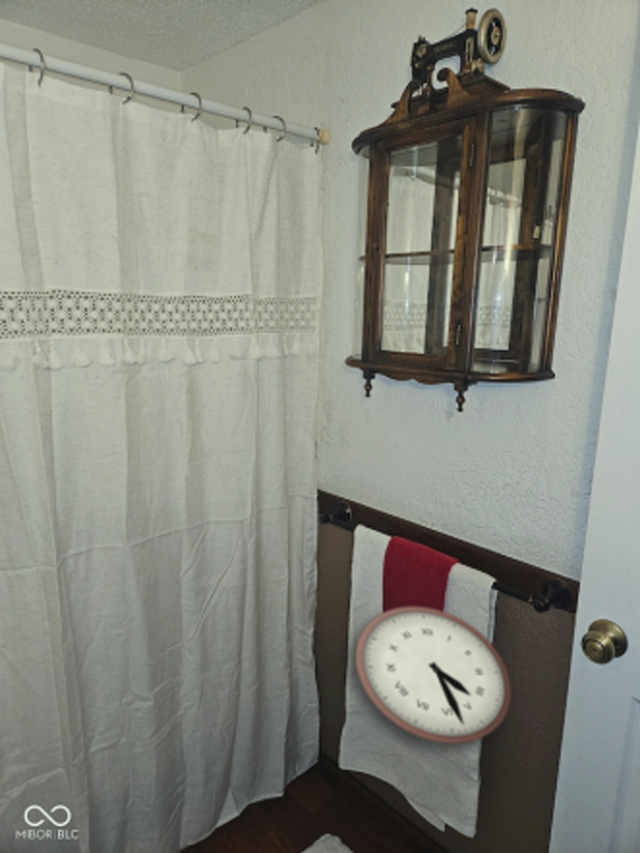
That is h=4 m=28
